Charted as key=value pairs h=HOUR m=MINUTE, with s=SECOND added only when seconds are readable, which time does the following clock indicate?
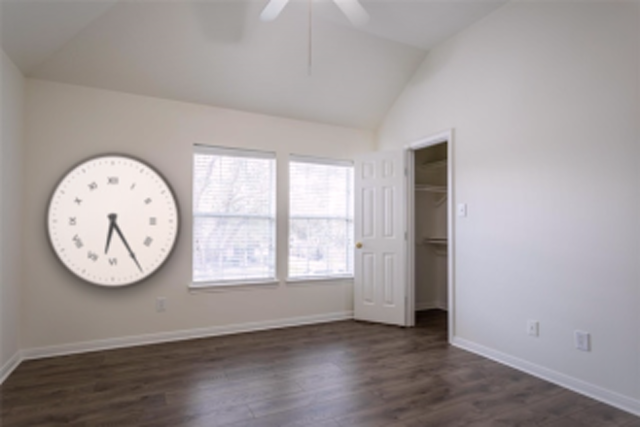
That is h=6 m=25
